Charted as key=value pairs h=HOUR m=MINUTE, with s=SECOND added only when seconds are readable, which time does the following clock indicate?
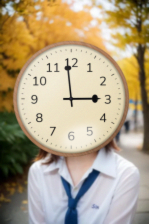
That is h=2 m=59
